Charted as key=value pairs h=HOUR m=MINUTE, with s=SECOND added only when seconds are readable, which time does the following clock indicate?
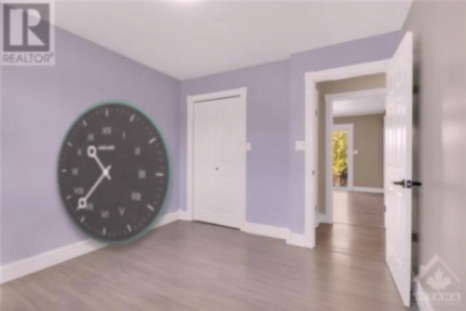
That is h=10 m=37
